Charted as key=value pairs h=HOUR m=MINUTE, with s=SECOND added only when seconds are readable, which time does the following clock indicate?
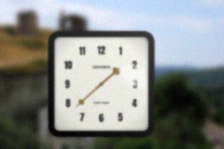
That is h=1 m=38
